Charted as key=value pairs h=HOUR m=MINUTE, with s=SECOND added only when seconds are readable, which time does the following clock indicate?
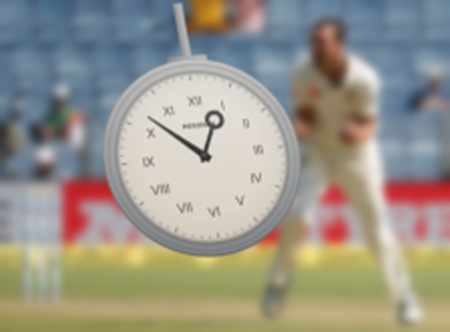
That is h=12 m=52
